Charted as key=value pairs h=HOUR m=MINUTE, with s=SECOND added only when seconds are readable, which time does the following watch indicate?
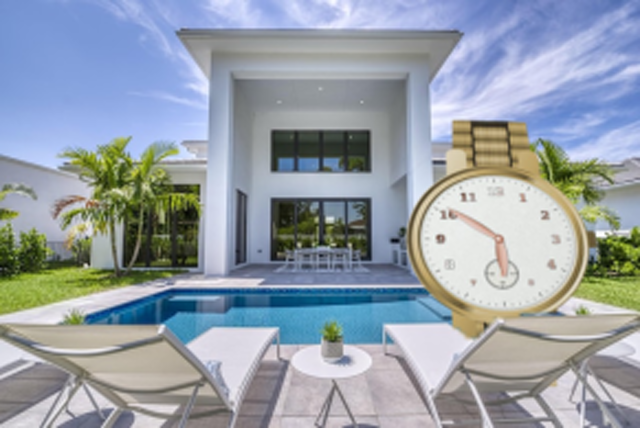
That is h=5 m=51
